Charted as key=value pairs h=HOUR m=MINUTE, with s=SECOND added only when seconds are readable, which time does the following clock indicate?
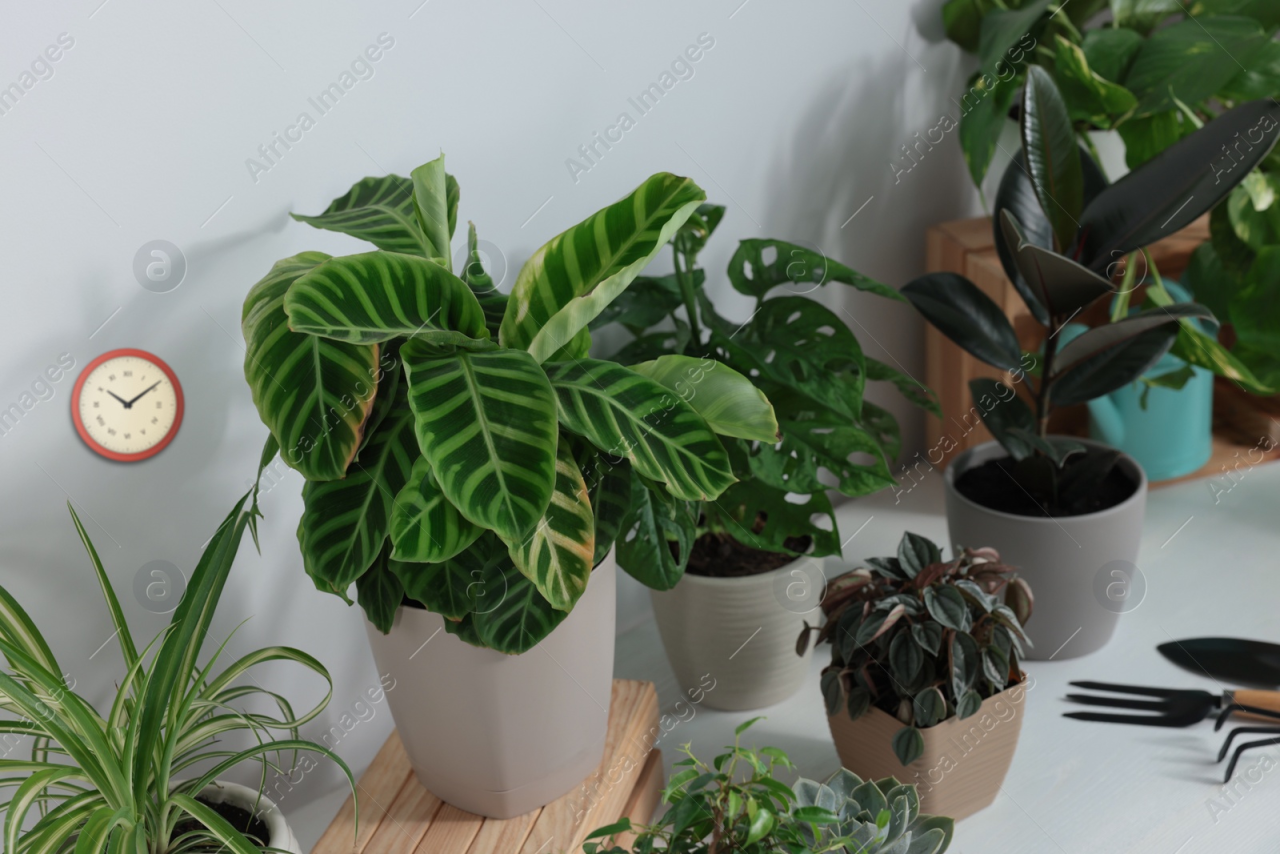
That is h=10 m=9
